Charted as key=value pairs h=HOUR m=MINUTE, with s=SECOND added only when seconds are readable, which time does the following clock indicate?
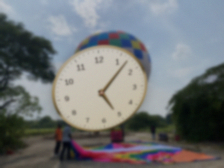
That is h=5 m=7
